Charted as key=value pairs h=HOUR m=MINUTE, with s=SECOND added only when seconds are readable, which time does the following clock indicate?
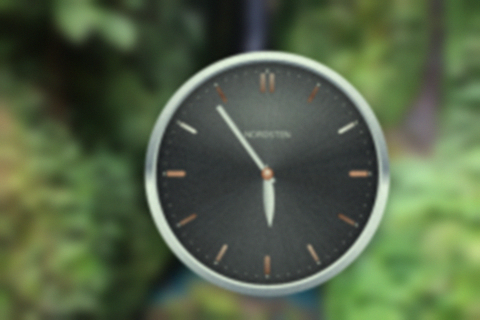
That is h=5 m=54
